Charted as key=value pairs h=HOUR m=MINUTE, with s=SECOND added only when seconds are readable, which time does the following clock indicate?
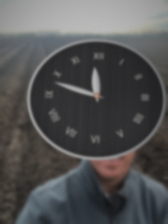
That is h=11 m=48
